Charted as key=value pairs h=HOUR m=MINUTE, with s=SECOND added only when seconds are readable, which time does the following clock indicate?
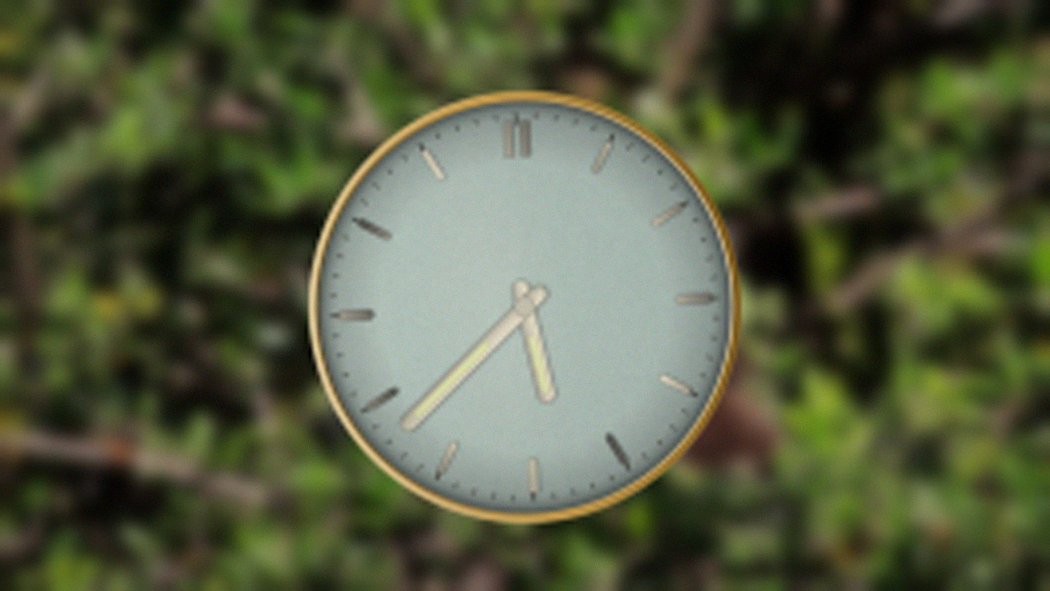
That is h=5 m=38
